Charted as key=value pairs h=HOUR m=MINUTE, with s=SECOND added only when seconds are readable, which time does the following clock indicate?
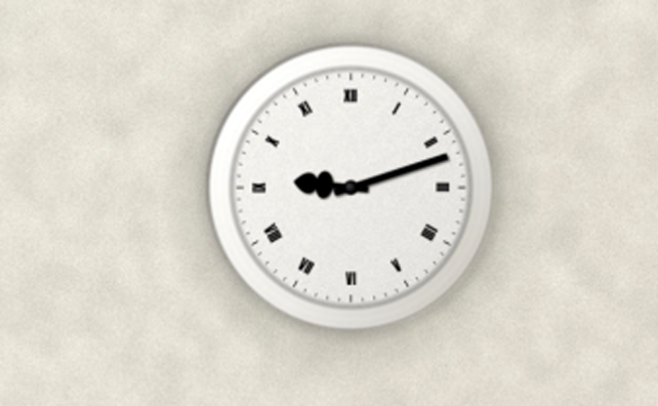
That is h=9 m=12
